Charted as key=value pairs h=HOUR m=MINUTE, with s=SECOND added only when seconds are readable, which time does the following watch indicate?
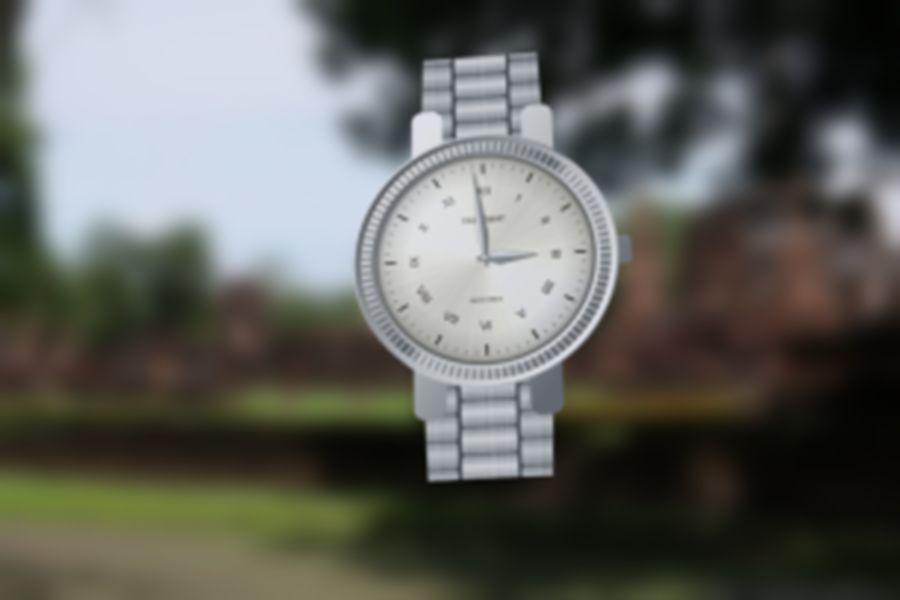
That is h=2 m=59
